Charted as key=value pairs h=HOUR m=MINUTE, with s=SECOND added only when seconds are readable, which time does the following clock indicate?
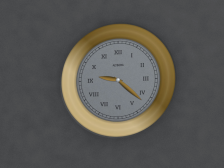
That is h=9 m=22
